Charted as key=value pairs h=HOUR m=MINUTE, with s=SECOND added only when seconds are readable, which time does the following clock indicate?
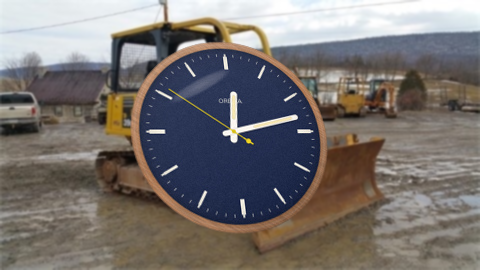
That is h=12 m=12 s=51
